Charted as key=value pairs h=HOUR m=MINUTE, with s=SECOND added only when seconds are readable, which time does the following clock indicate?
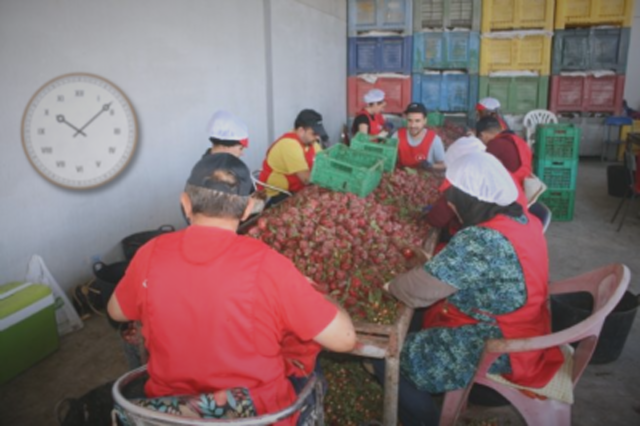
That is h=10 m=8
